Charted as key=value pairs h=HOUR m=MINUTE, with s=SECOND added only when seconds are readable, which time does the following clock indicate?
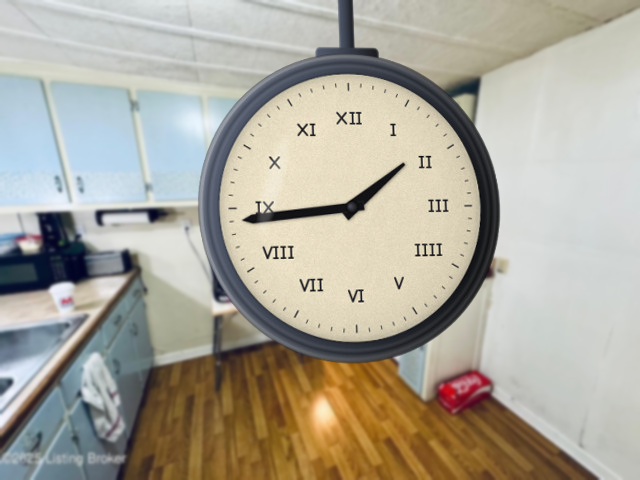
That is h=1 m=44
